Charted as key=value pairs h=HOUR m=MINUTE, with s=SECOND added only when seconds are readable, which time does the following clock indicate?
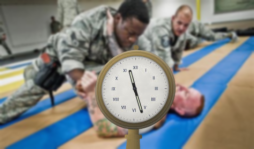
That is h=11 m=27
